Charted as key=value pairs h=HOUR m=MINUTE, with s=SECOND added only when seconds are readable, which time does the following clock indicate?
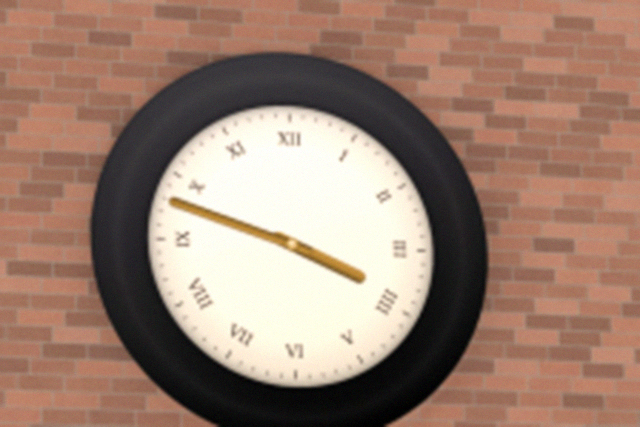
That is h=3 m=48
